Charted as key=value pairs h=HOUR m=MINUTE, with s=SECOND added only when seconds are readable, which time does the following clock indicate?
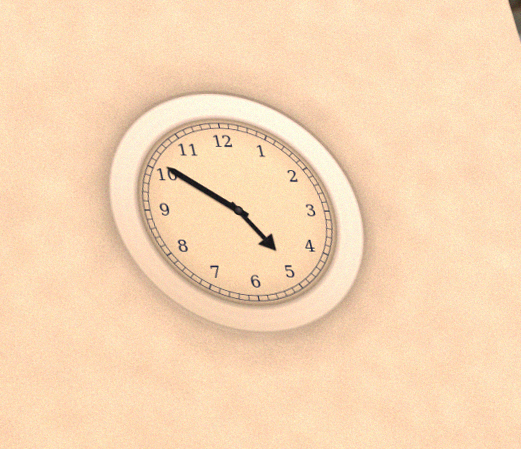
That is h=4 m=51
